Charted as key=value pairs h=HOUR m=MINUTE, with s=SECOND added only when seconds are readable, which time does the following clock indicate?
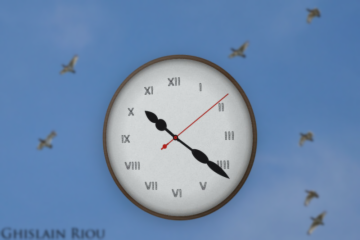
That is h=10 m=21 s=9
